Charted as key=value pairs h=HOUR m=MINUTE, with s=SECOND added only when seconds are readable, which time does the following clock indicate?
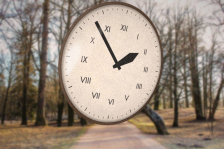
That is h=1 m=53
